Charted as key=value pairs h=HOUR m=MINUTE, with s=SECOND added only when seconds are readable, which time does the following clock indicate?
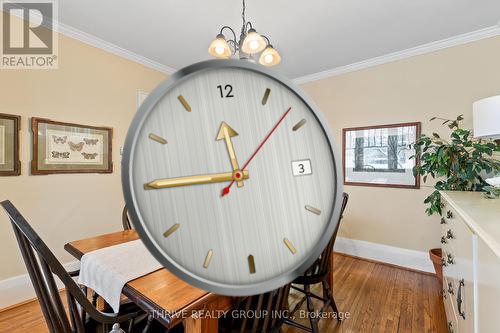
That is h=11 m=45 s=8
